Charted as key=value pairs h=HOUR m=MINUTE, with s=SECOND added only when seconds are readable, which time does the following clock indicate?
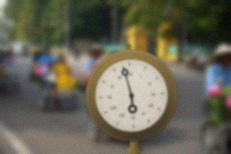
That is h=5 m=58
